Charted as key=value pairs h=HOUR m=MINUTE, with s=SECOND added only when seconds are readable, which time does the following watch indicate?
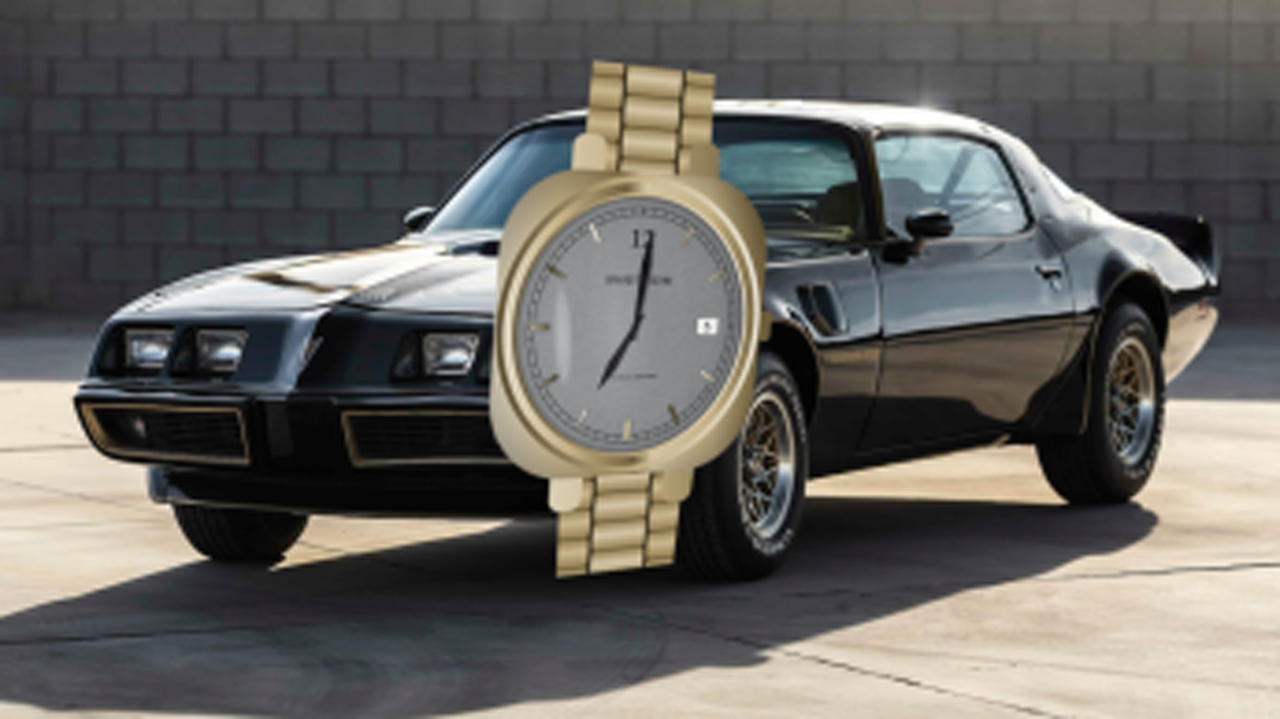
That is h=7 m=1
